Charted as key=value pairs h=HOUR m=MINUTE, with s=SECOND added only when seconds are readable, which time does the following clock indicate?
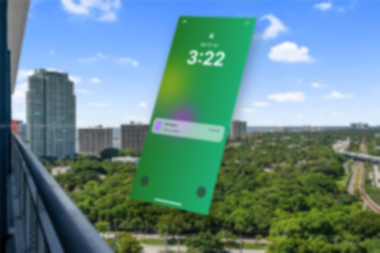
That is h=3 m=22
